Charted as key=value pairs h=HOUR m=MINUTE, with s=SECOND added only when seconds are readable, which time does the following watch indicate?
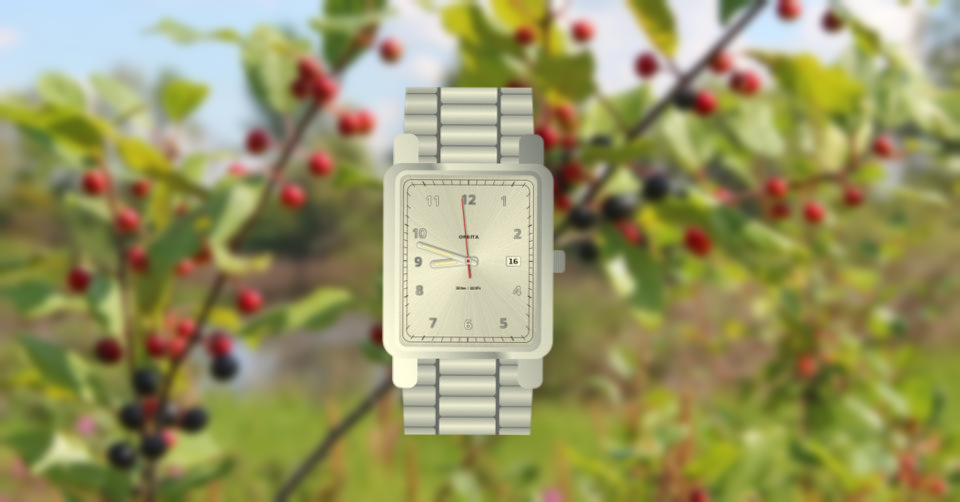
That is h=8 m=47 s=59
